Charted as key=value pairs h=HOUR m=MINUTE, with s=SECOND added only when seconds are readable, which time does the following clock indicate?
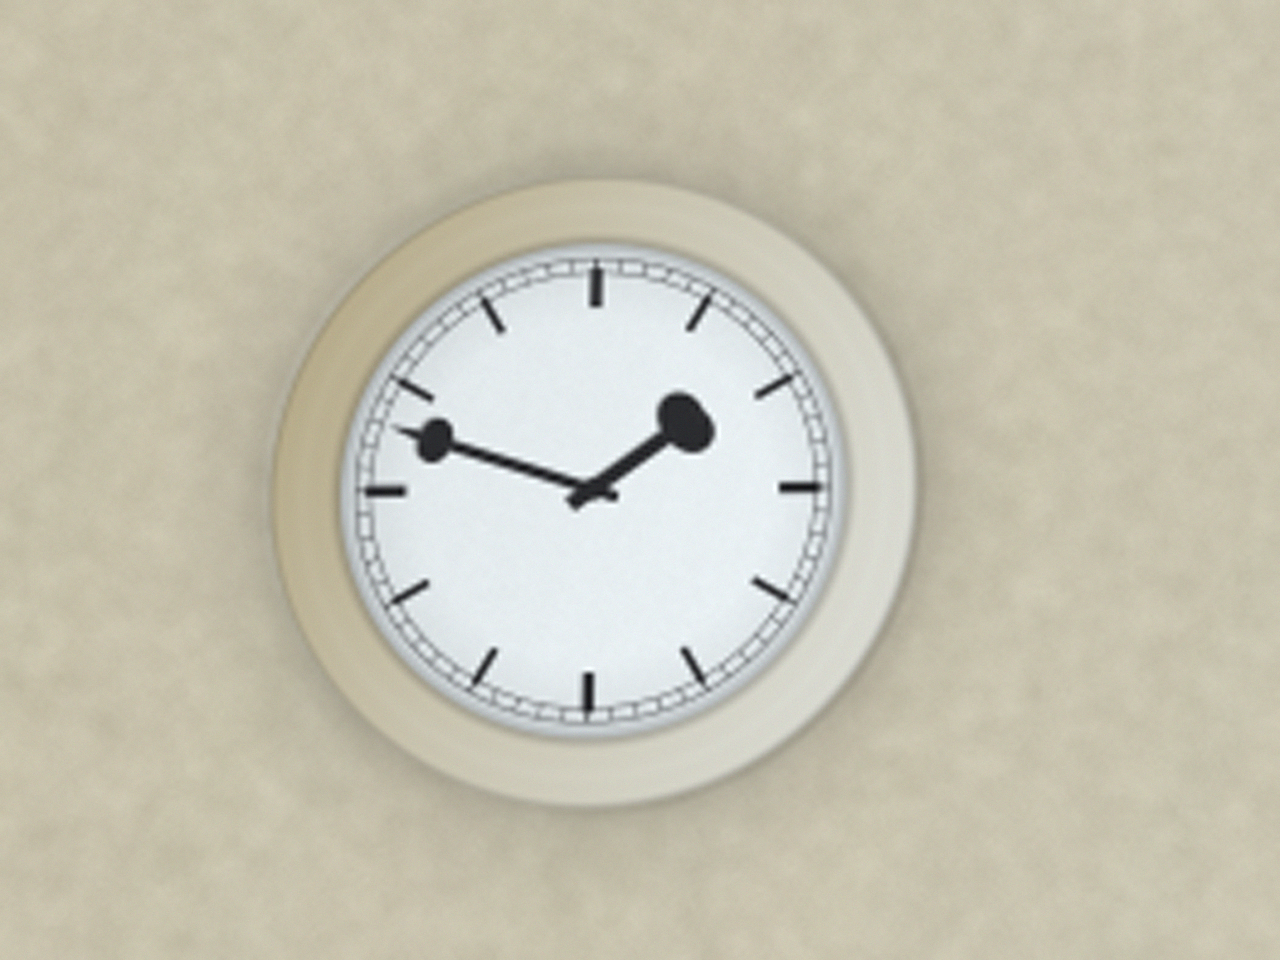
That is h=1 m=48
